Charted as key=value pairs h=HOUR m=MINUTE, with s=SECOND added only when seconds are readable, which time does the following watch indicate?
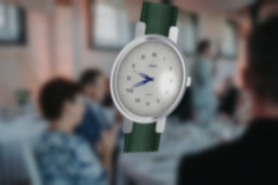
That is h=9 m=41
